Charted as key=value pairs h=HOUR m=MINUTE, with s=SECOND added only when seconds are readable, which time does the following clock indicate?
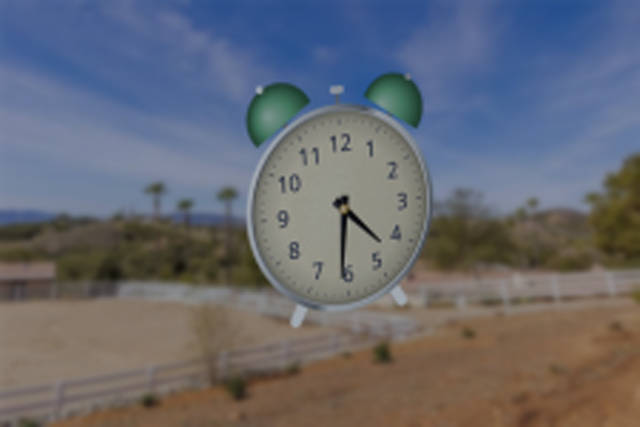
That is h=4 m=31
